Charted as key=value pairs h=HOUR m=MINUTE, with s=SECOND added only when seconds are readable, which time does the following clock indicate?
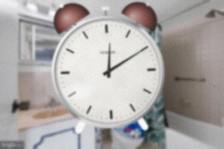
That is h=12 m=10
